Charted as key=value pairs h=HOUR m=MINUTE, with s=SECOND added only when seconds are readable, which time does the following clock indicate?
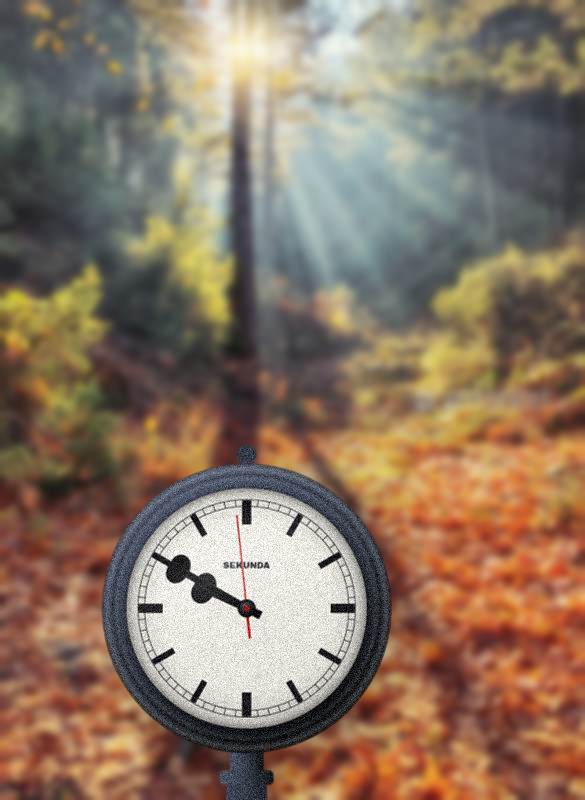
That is h=9 m=49 s=59
